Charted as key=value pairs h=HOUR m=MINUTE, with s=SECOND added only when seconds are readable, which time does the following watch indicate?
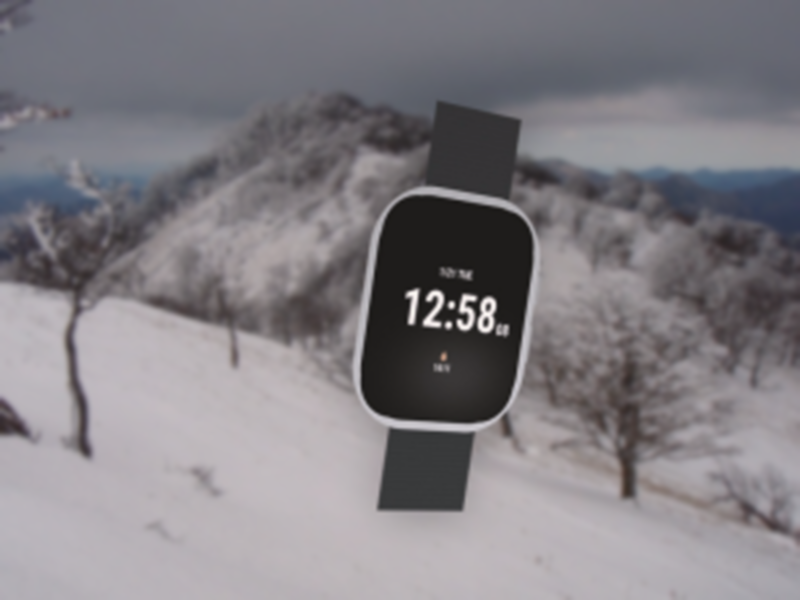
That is h=12 m=58
